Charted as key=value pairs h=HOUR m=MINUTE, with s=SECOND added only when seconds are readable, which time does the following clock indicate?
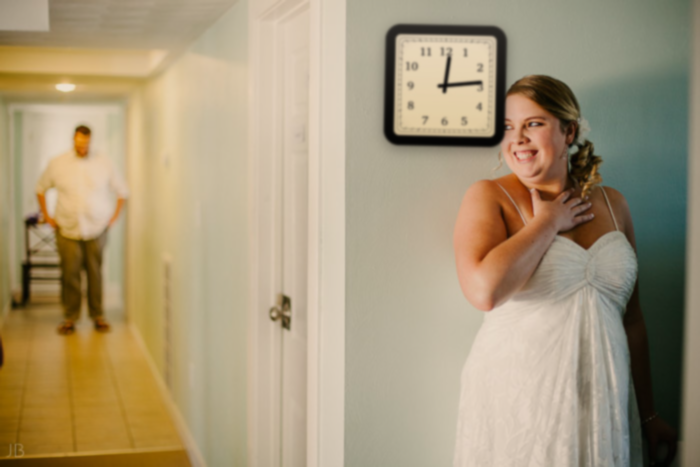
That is h=12 m=14
